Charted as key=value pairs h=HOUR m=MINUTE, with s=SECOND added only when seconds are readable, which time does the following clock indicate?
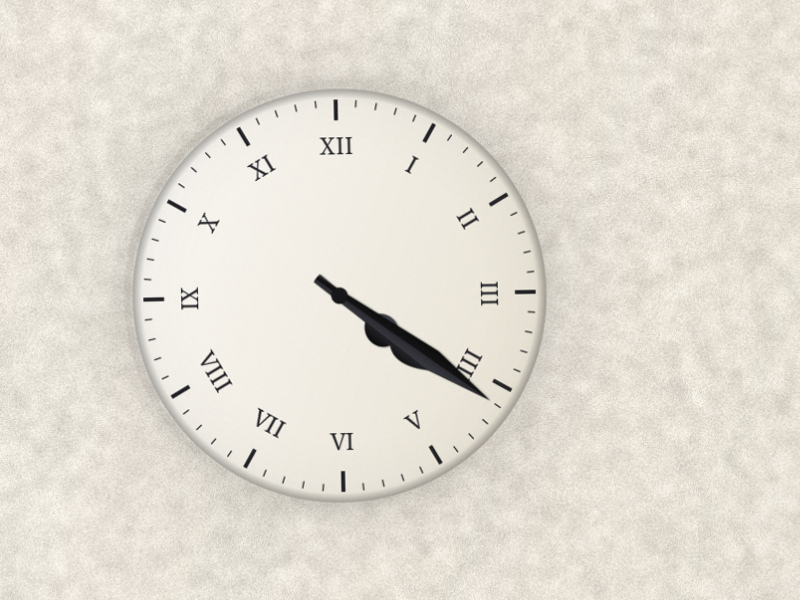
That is h=4 m=21
